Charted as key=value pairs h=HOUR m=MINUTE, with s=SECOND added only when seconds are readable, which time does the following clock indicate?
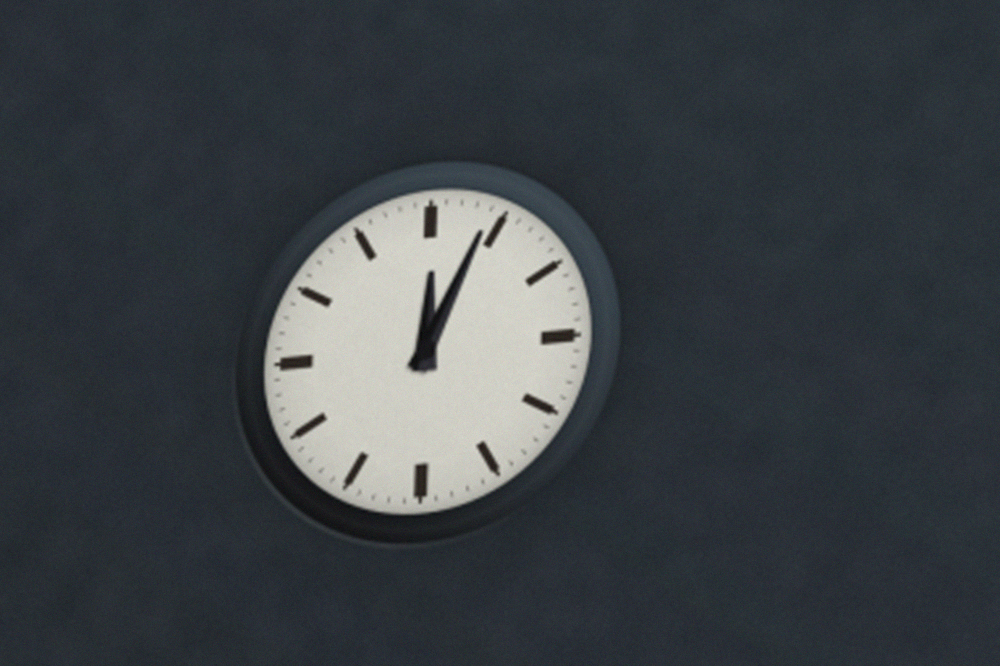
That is h=12 m=4
